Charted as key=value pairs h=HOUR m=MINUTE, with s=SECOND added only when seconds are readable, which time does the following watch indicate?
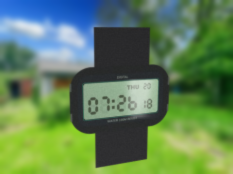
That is h=7 m=26 s=18
